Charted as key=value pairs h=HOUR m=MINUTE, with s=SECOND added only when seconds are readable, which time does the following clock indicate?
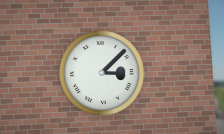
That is h=3 m=8
